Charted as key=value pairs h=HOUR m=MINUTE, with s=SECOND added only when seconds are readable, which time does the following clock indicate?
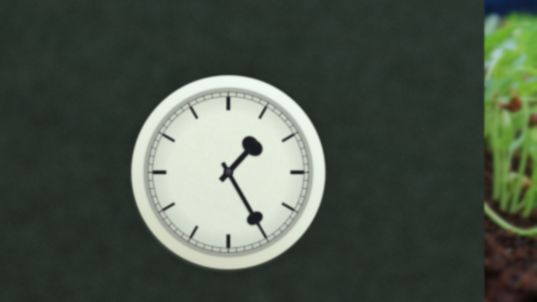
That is h=1 m=25
